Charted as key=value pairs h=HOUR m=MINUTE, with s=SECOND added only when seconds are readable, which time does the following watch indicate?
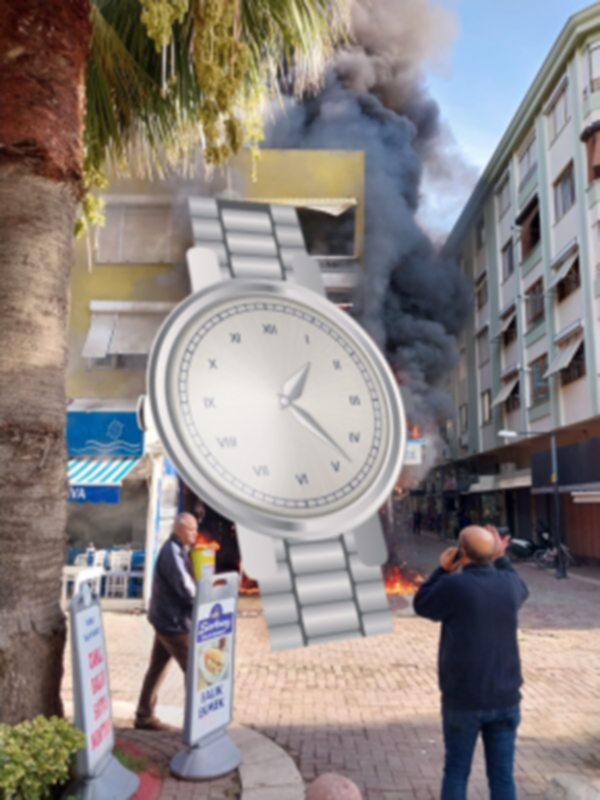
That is h=1 m=23
